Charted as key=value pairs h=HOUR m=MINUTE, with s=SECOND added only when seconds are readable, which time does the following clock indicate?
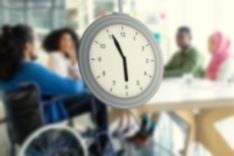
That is h=5 m=56
